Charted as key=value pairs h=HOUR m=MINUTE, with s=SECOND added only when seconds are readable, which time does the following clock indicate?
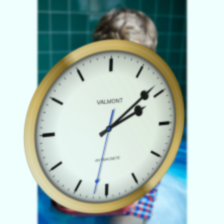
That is h=2 m=8 s=32
